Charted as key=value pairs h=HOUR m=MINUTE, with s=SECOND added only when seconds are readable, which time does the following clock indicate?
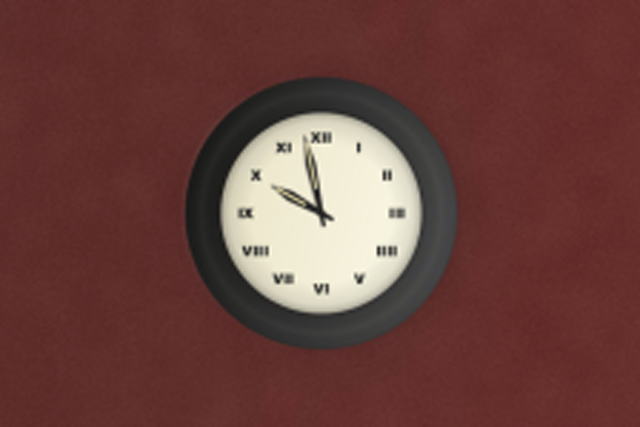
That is h=9 m=58
